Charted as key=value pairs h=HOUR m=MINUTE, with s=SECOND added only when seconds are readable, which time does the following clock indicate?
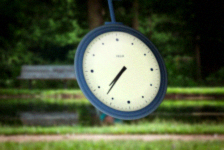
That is h=7 m=37
